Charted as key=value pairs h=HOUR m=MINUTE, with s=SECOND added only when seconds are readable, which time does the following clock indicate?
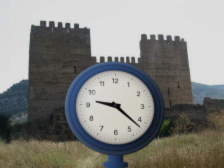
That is h=9 m=22
